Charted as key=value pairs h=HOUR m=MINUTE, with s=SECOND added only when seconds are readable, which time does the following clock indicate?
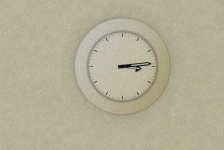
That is h=3 m=14
